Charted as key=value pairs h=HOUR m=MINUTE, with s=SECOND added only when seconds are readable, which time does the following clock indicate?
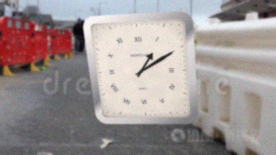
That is h=1 m=10
